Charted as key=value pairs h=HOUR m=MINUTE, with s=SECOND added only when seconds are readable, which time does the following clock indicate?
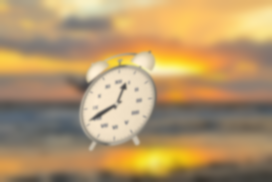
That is h=12 m=41
